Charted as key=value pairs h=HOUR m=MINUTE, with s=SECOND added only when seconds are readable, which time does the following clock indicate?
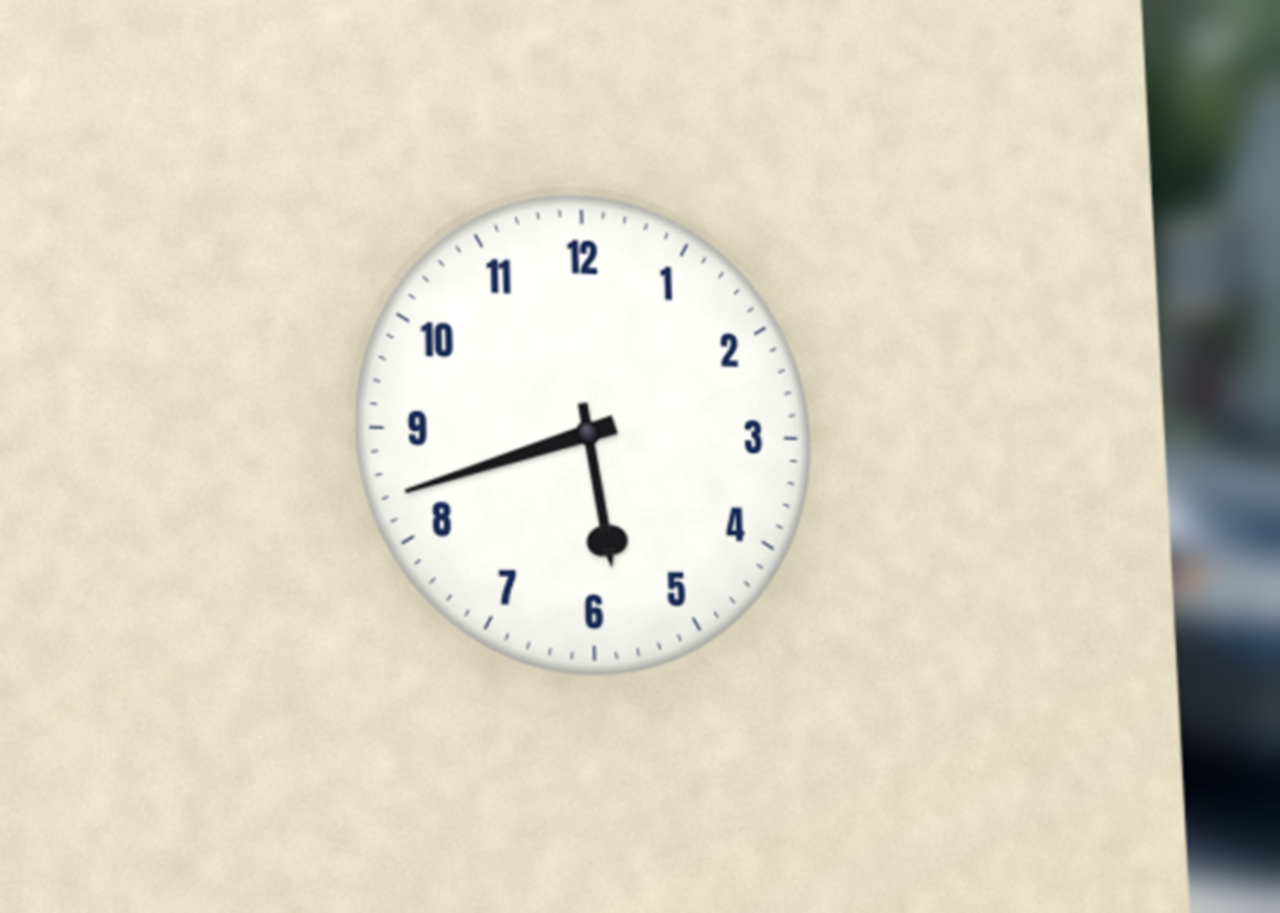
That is h=5 m=42
